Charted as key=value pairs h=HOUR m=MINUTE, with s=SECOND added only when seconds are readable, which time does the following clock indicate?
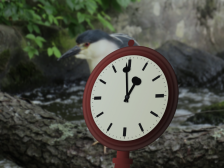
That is h=12 m=59
